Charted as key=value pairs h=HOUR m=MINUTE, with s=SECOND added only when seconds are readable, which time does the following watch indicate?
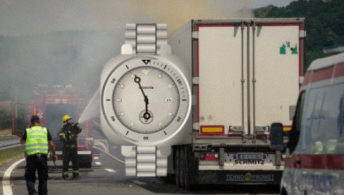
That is h=5 m=56
